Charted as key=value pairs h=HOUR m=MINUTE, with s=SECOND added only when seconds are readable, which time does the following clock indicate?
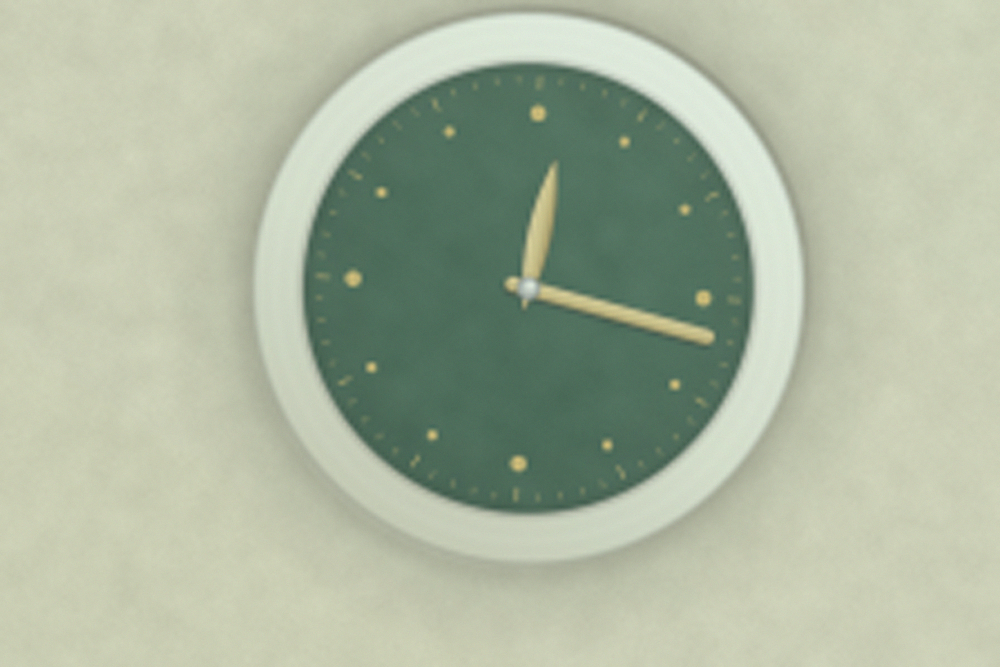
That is h=12 m=17
